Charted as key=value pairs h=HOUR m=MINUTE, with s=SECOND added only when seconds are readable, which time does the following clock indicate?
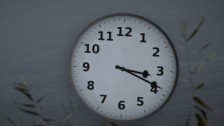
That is h=3 m=19
